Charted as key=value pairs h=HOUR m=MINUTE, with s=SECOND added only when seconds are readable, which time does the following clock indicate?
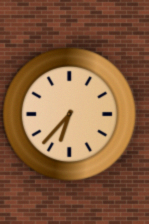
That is h=6 m=37
